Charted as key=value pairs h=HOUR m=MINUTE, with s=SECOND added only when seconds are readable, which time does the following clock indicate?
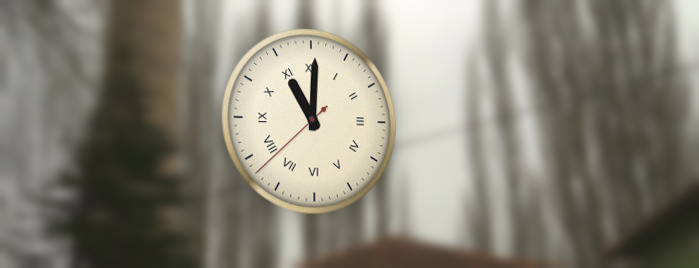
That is h=11 m=0 s=38
